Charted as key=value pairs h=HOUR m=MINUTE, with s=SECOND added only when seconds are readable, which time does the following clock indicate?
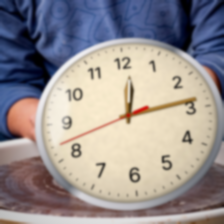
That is h=12 m=13 s=42
